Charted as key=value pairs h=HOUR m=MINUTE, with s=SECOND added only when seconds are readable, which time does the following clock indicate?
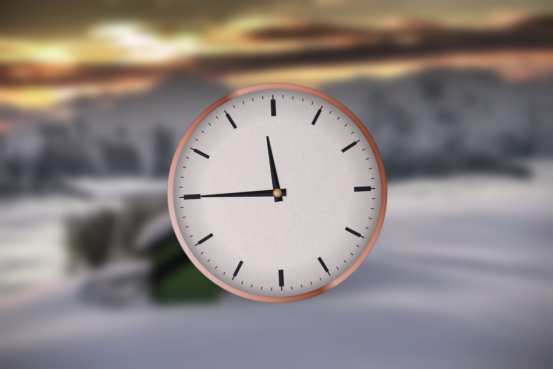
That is h=11 m=45
